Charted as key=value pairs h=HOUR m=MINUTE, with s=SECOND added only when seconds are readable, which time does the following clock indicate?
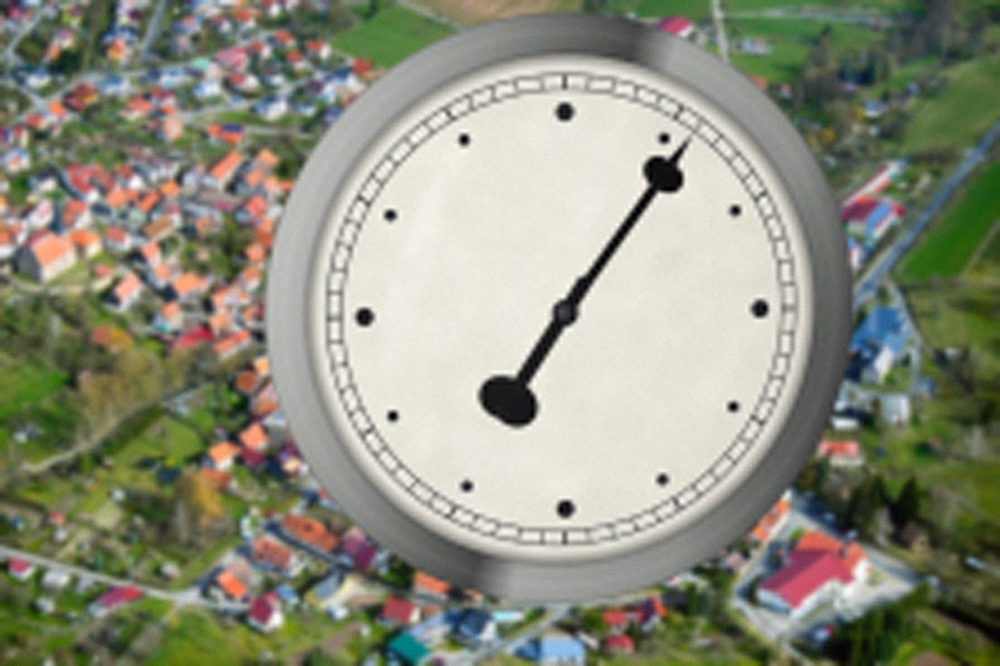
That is h=7 m=6
